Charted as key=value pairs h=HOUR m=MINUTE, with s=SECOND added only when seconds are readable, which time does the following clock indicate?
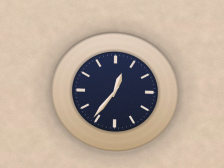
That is h=12 m=36
